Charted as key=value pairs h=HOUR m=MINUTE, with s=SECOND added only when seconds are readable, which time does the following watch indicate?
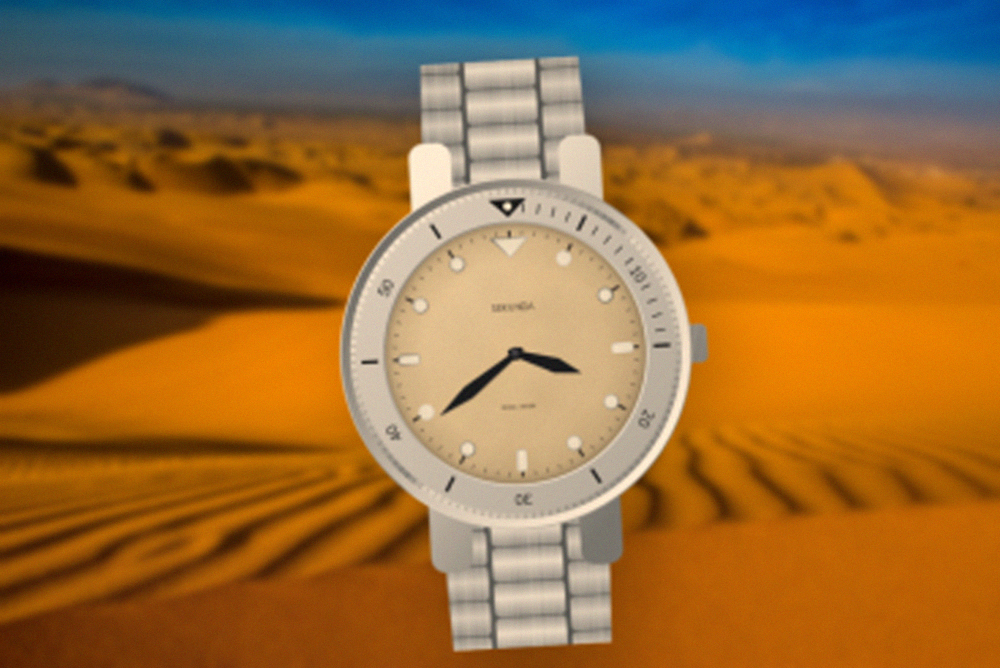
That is h=3 m=39
